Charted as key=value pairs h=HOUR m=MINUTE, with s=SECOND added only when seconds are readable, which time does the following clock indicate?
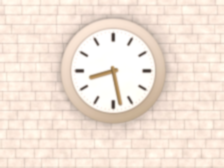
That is h=8 m=28
